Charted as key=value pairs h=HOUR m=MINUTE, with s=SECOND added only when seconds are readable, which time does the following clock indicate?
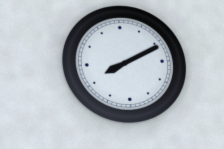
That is h=8 m=11
